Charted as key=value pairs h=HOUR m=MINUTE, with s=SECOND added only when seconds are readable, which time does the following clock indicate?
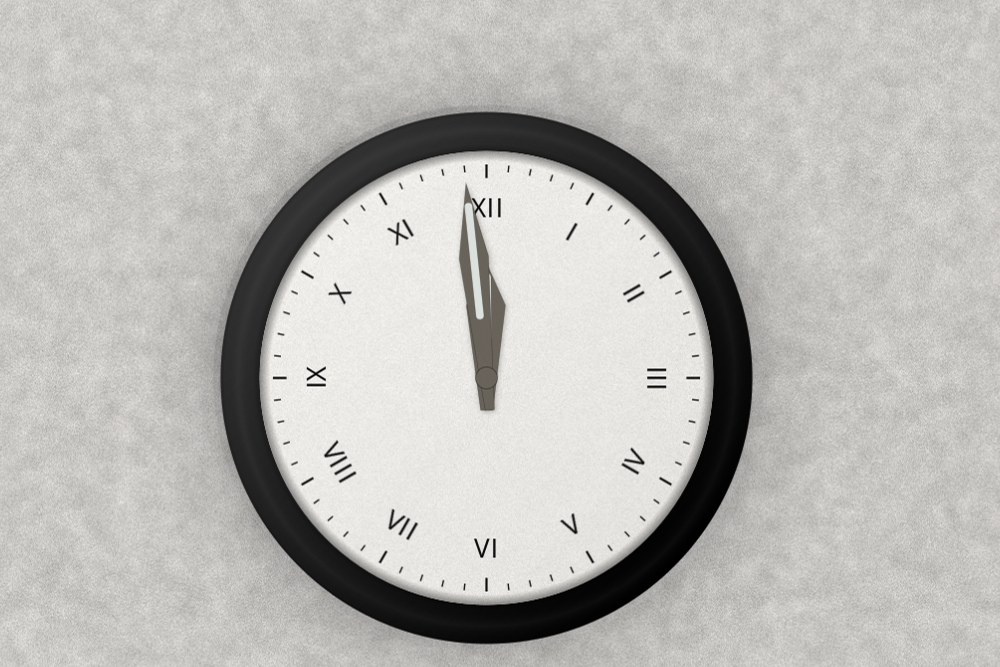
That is h=11 m=59
